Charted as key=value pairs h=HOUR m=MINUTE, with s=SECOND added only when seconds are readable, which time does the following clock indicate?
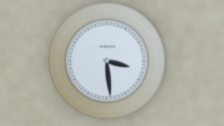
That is h=3 m=29
